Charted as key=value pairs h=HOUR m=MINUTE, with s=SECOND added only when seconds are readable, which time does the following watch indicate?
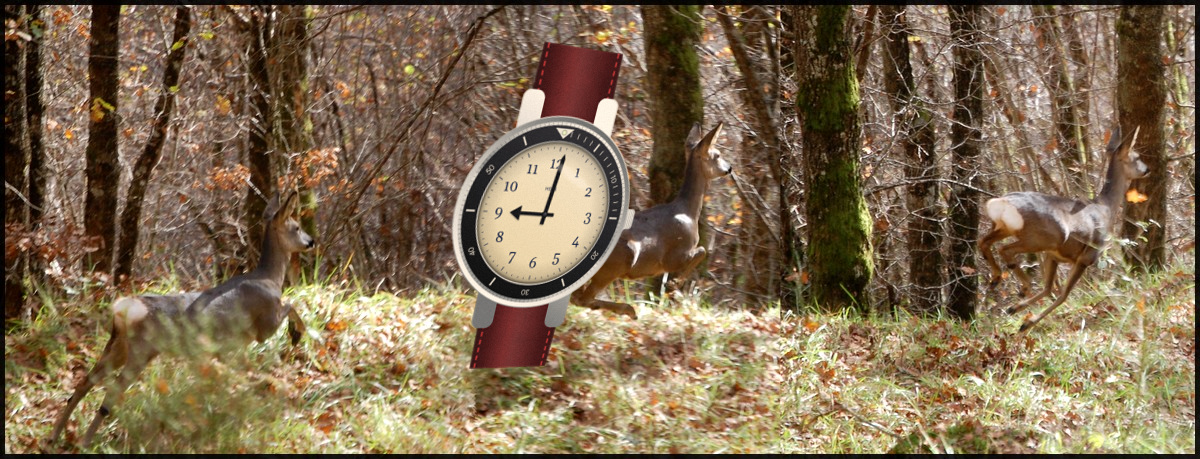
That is h=9 m=1
